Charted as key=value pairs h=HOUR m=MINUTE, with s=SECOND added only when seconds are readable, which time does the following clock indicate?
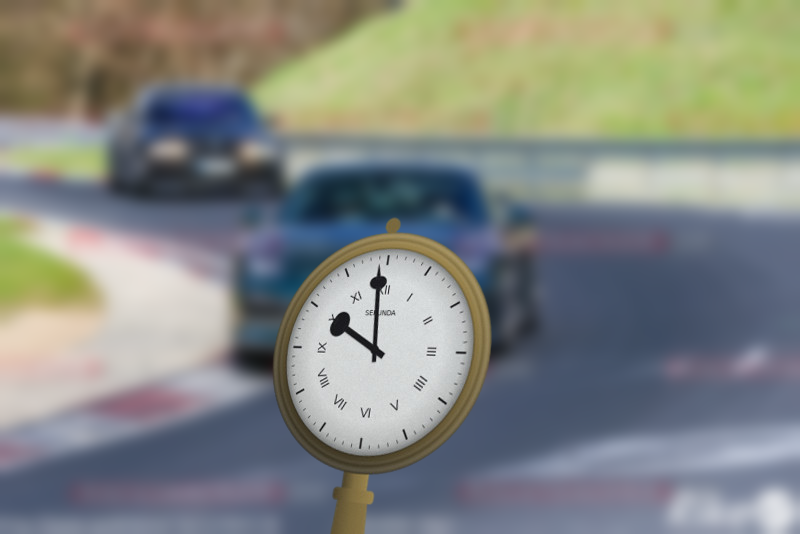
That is h=9 m=59
